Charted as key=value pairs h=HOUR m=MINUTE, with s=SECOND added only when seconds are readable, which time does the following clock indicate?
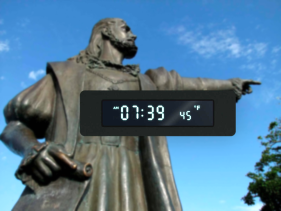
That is h=7 m=39
